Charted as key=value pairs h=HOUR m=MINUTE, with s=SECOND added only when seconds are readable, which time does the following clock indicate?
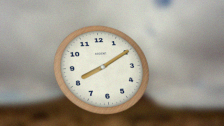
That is h=8 m=10
